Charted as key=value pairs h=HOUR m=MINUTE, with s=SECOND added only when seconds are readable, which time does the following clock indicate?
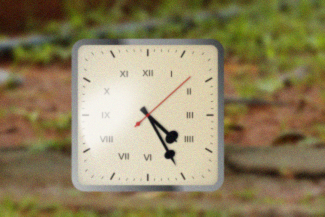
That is h=4 m=25 s=8
